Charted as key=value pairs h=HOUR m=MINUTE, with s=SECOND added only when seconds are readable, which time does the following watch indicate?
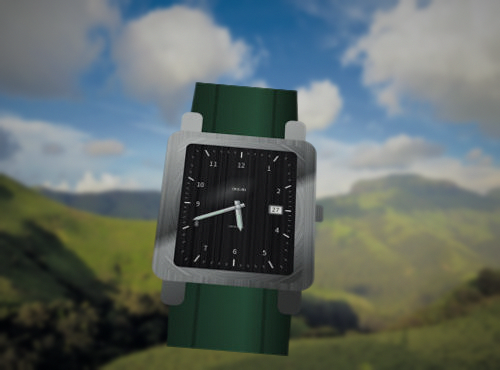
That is h=5 m=41
